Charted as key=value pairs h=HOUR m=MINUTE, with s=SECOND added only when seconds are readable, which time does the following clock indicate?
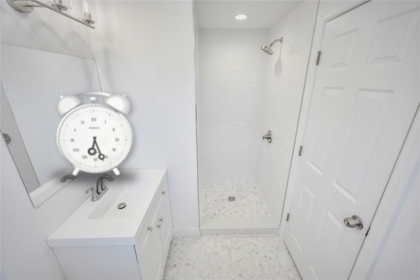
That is h=6 m=27
